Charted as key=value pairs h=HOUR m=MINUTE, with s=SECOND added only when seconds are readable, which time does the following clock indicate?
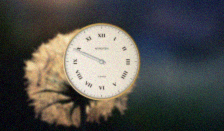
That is h=9 m=49
